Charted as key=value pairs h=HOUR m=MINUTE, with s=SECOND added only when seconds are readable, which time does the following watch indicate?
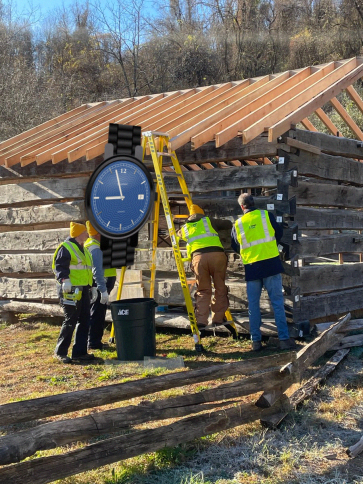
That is h=8 m=57
